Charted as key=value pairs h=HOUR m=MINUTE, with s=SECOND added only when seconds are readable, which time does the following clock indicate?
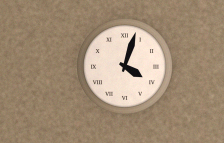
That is h=4 m=3
